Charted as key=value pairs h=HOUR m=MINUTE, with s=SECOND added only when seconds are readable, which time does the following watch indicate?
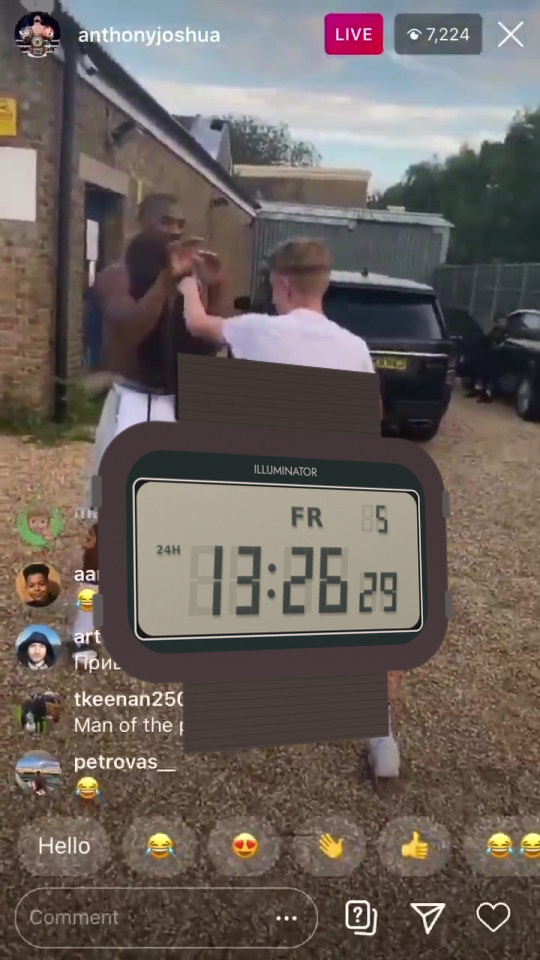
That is h=13 m=26 s=29
